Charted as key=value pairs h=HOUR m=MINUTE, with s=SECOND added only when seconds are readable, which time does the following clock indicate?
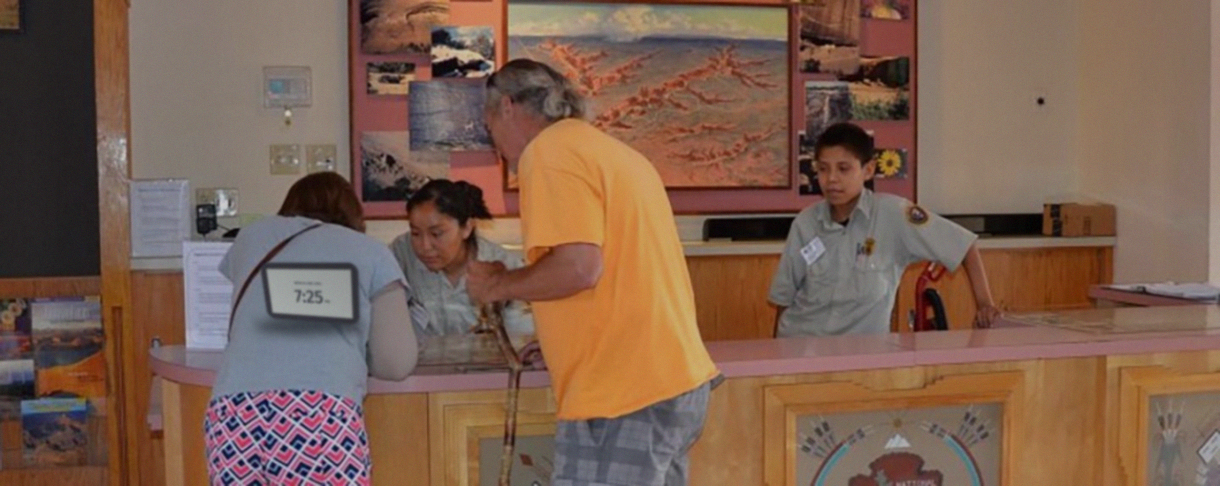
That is h=7 m=25
